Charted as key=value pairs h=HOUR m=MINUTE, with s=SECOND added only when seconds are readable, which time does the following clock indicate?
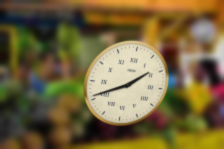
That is h=1 m=41
